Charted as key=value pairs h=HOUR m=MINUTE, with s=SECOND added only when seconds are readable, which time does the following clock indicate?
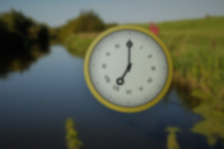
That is h=7 m=0
